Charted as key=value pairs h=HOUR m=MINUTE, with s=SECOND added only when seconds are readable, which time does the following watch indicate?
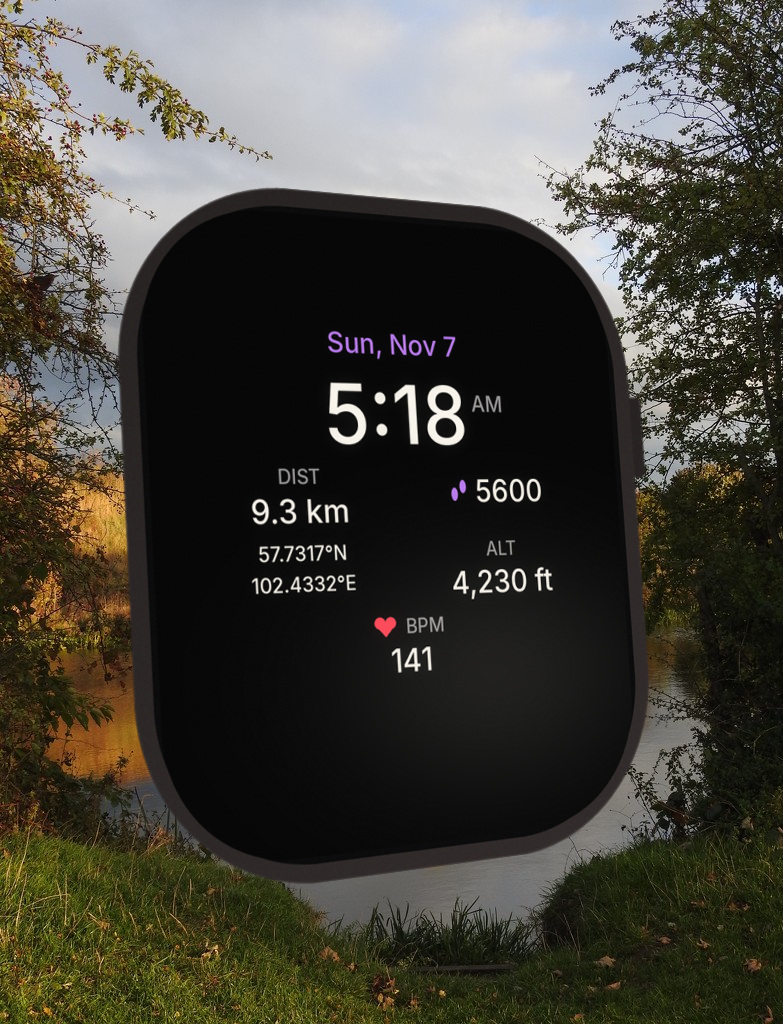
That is h=5 m=18
